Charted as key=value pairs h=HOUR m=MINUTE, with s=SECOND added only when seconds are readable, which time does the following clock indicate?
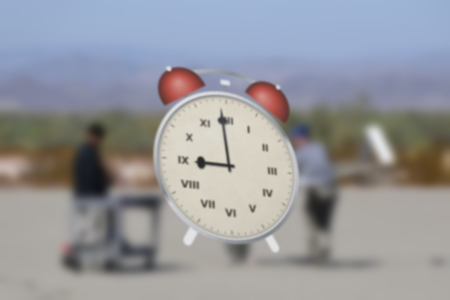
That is h=8 m=59
